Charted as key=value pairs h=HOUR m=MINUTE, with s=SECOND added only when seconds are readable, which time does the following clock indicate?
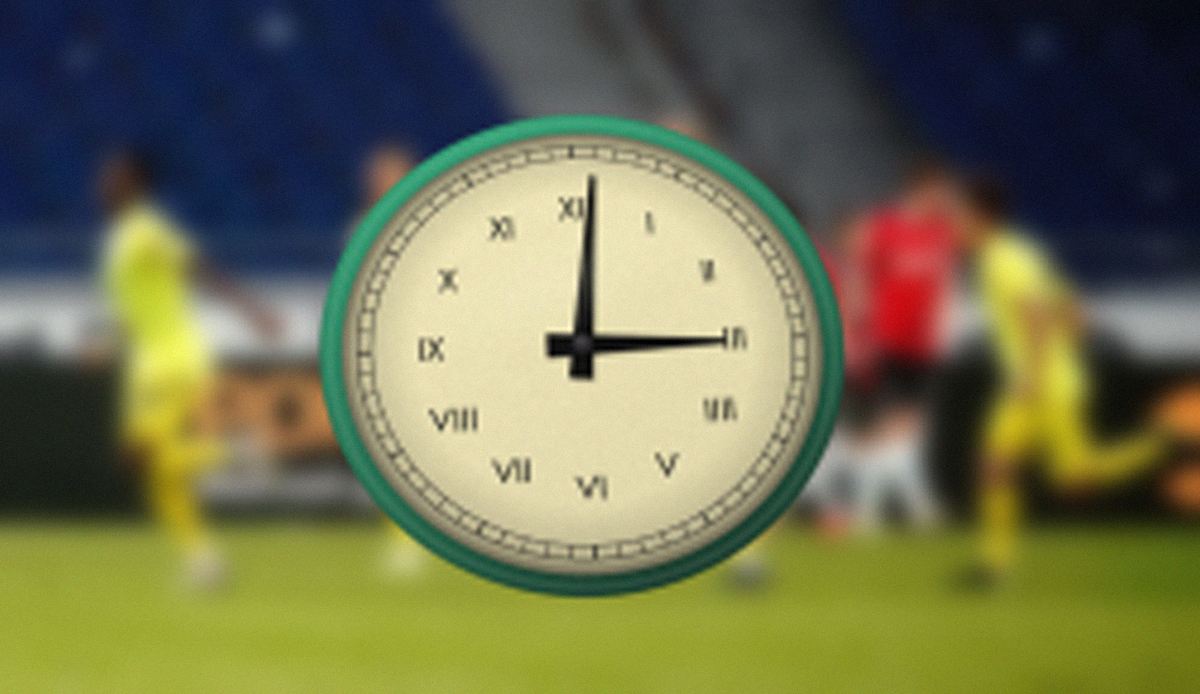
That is h=3 m=1
